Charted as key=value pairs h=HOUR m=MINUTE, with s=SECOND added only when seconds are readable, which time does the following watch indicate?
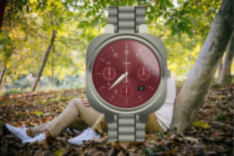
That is h=7 m=38
